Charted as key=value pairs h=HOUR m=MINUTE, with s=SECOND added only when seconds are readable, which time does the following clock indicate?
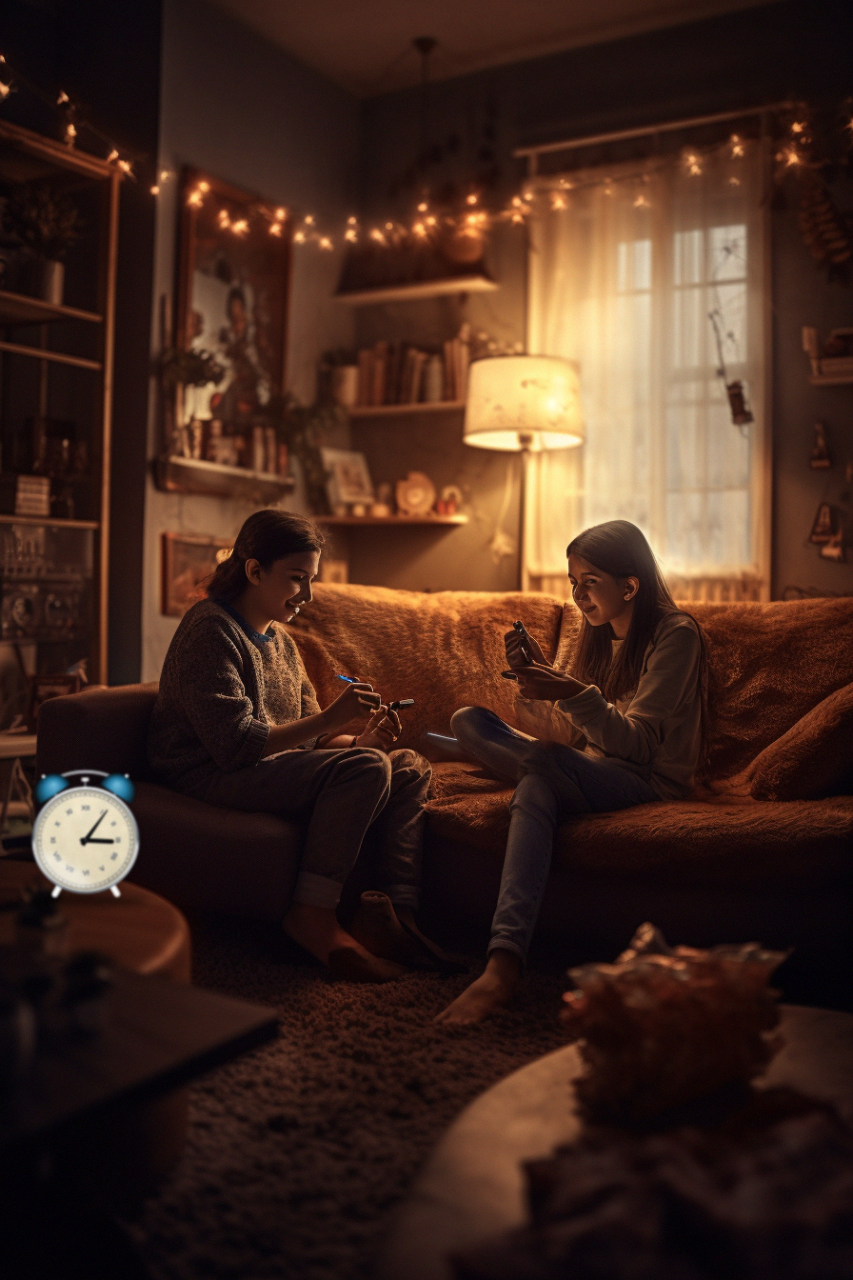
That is h=3 m=6
